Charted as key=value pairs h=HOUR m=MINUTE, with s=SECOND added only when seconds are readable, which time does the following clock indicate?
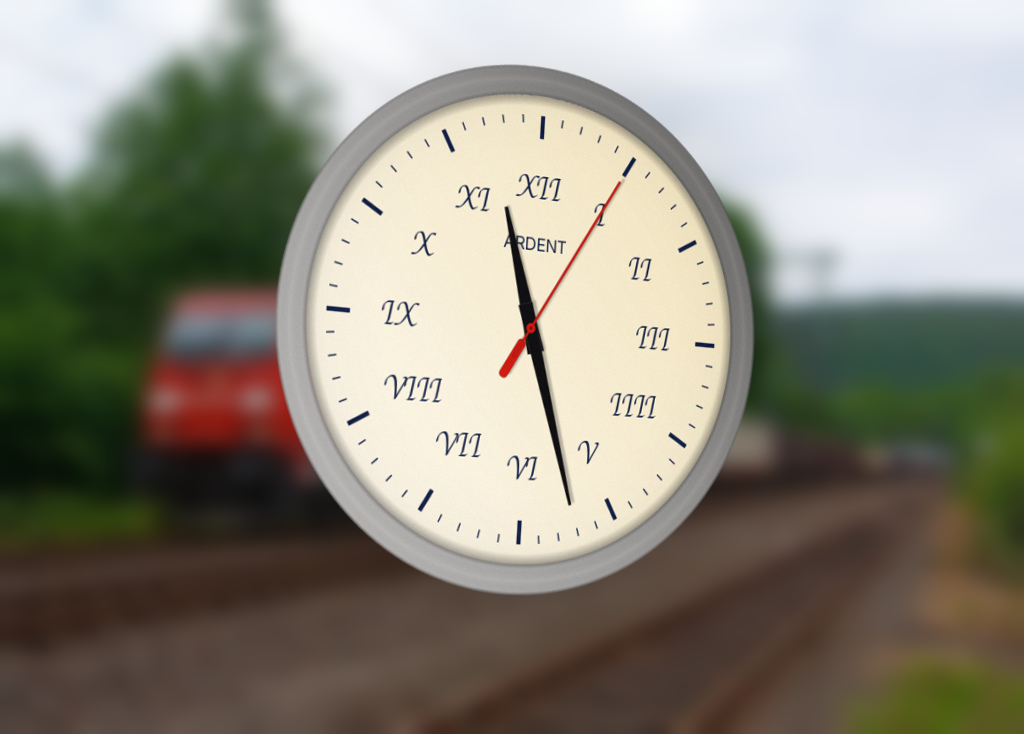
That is h=11 m=27 s=5
